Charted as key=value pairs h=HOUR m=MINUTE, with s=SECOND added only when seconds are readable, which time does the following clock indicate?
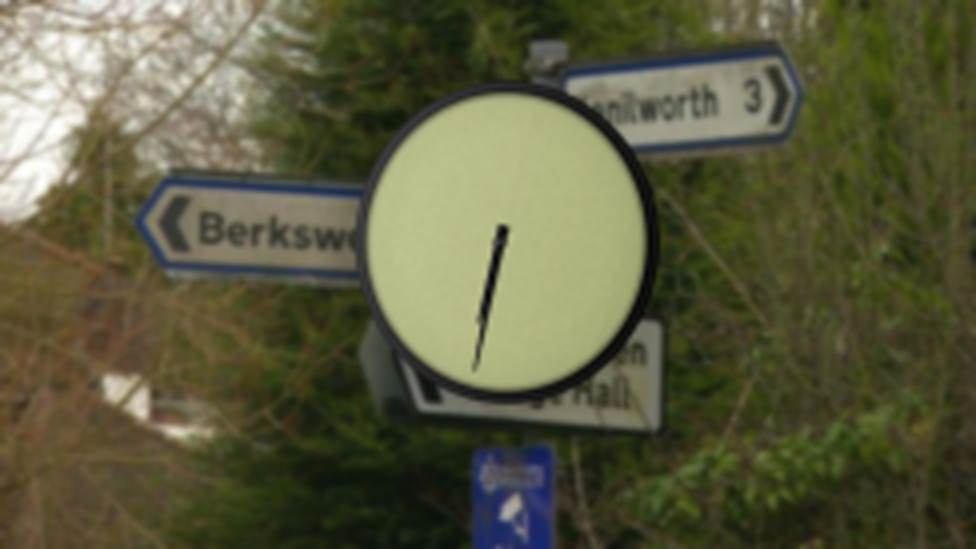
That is h=6 m=32
